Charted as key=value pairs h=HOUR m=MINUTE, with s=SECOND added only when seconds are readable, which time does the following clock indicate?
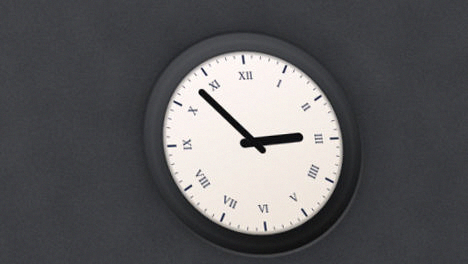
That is h=2 m=53
